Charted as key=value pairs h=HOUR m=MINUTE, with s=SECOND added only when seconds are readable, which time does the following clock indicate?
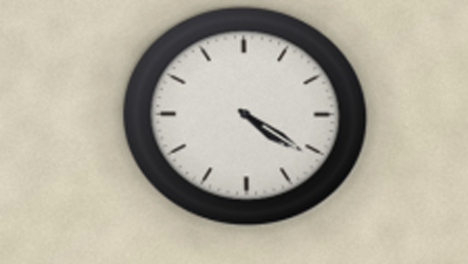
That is h=4 m=21
